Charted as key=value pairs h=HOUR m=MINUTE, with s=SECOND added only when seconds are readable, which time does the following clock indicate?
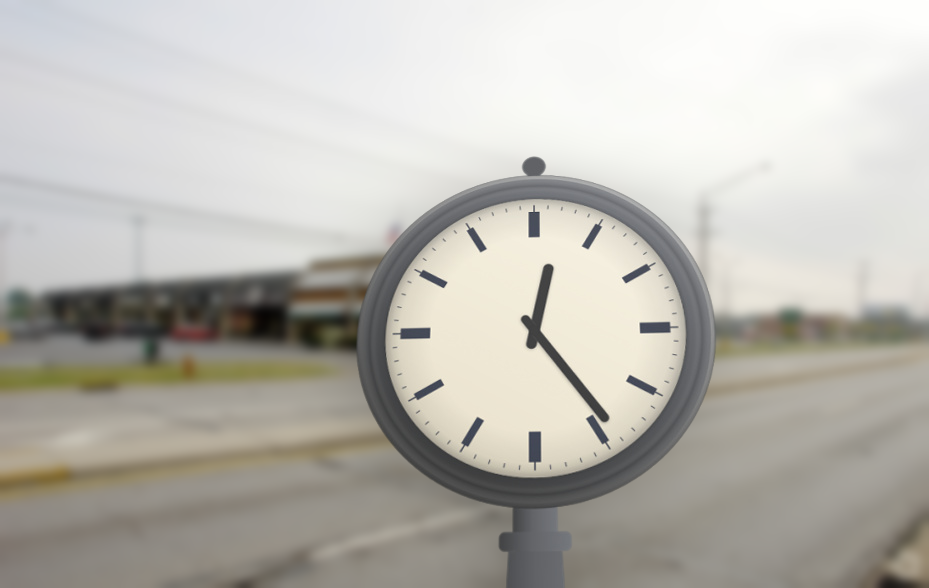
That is h=12 m=24
